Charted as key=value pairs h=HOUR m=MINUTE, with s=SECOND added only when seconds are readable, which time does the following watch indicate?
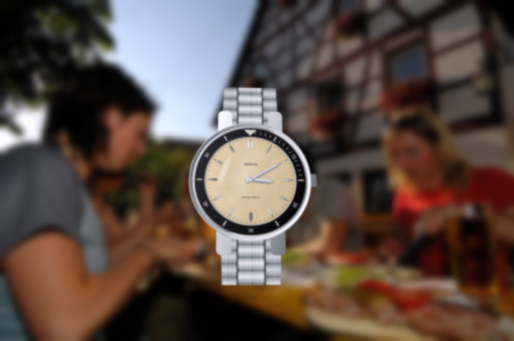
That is h=3 m=10
